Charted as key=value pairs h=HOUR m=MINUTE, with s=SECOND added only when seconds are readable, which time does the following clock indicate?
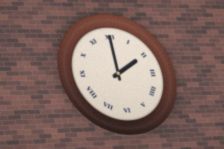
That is h=2 m=0
